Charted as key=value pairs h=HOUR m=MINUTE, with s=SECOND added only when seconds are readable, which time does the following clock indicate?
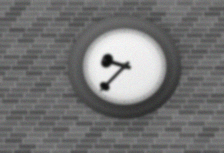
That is h=9 m=37
